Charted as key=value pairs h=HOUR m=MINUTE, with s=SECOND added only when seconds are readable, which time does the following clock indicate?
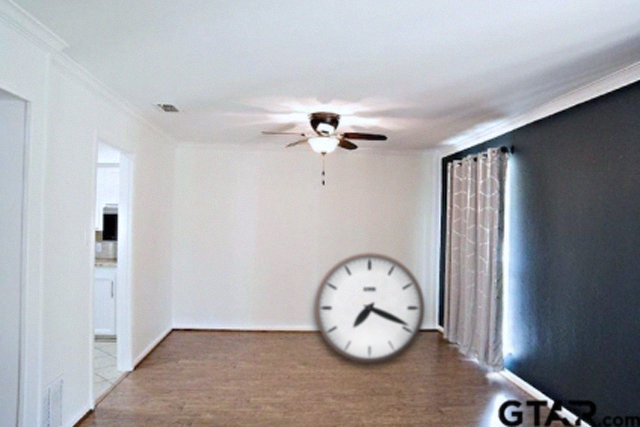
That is h=7 m=19
